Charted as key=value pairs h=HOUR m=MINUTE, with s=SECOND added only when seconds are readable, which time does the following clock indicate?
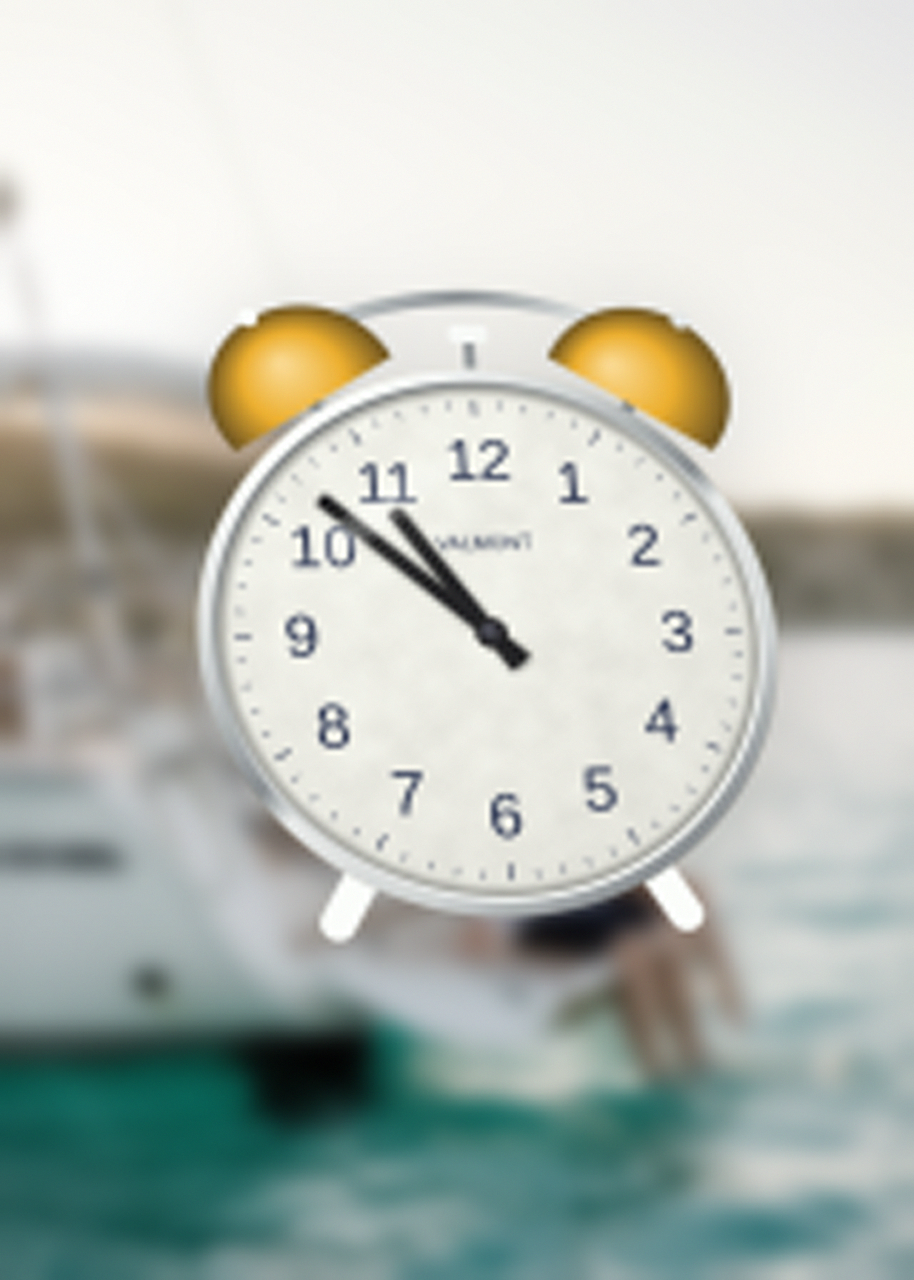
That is h=10 m=52
